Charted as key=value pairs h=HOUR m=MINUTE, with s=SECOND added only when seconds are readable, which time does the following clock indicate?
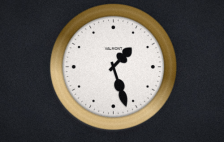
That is h=1 m=27
